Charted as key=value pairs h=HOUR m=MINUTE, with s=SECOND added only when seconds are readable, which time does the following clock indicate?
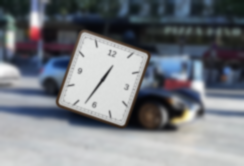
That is h=12 m=33
